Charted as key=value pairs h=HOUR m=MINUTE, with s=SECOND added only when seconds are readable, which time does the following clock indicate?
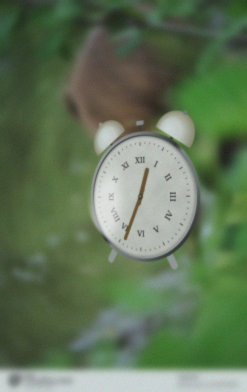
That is h=12 m=34
